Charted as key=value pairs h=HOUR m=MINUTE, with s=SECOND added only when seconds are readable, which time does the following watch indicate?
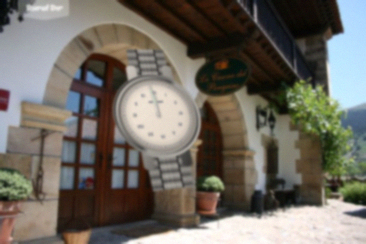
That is h=11 m=59
